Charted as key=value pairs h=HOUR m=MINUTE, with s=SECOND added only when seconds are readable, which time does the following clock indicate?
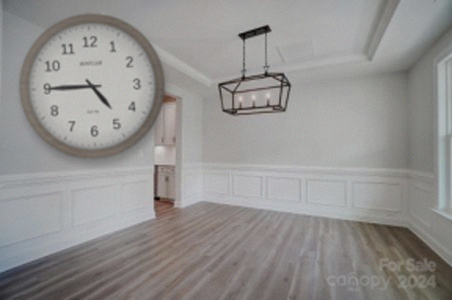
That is h=4 m=45
